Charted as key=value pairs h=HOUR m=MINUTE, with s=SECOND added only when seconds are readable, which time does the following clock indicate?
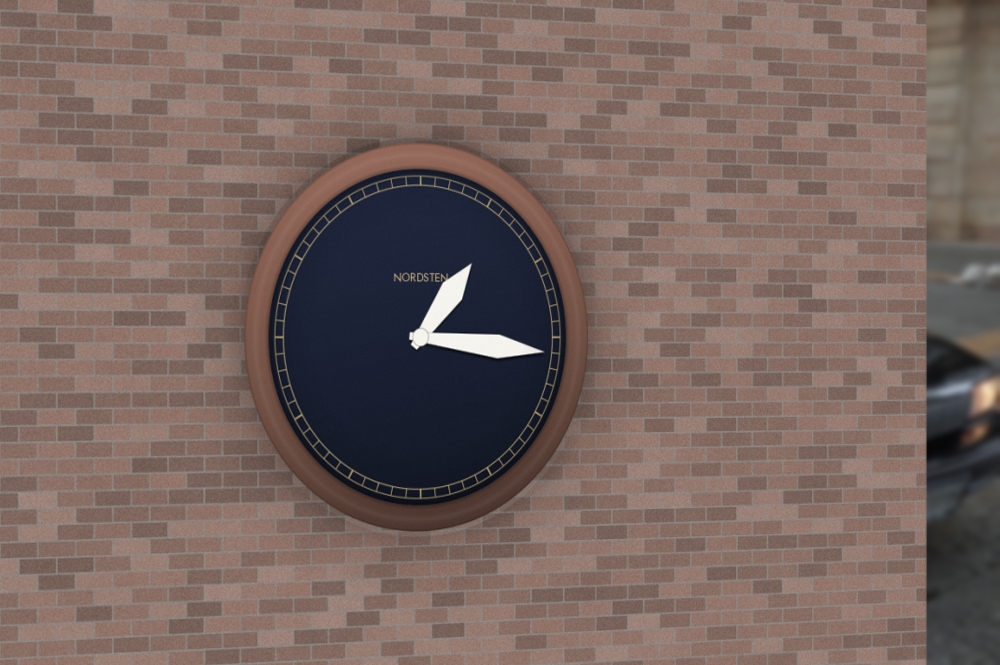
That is h=1 m=16
